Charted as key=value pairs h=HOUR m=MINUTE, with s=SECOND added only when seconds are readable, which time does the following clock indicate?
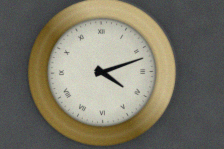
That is h=4 m=12
